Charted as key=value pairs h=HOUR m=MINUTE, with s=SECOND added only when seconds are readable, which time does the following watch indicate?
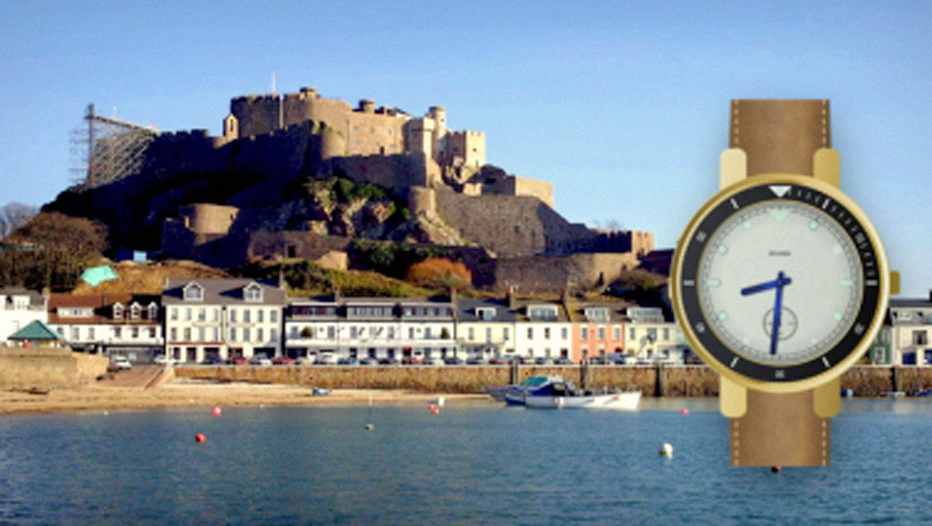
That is h=8 m=31
